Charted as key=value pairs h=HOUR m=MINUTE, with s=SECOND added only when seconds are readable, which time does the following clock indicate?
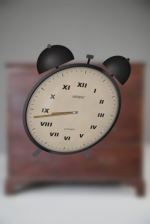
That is h=8 m=43
